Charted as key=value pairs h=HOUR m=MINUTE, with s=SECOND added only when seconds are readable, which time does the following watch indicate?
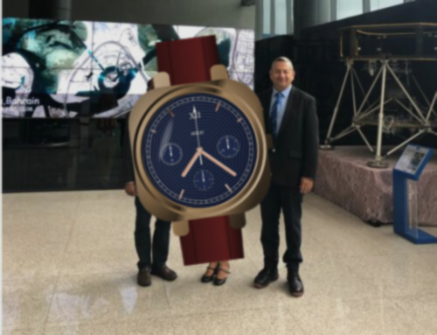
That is h=7 m=22
